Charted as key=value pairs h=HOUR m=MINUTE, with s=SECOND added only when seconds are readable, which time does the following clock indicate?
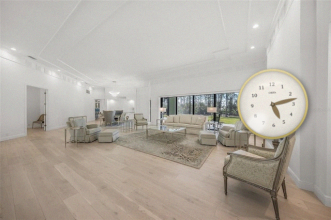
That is h=5 m=13
